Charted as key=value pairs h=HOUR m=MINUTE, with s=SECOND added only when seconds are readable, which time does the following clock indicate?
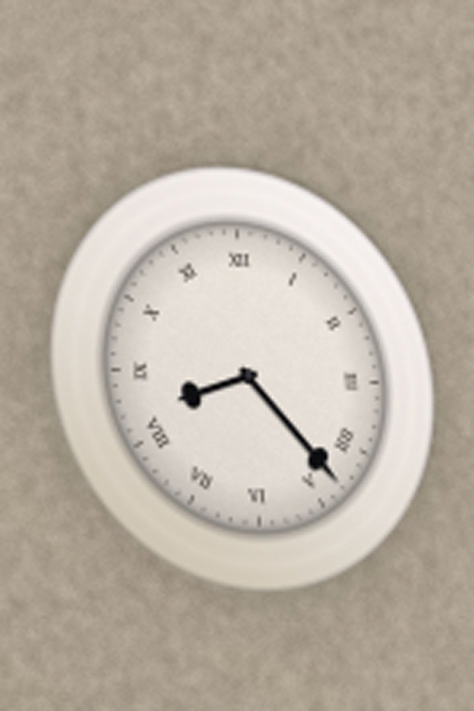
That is h=8 m=23
